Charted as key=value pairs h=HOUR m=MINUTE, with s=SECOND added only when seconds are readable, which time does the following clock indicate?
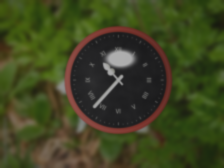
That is h=10 m=37
